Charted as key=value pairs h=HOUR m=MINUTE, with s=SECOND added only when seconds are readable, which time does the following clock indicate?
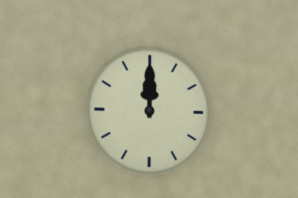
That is h=12 m=0
